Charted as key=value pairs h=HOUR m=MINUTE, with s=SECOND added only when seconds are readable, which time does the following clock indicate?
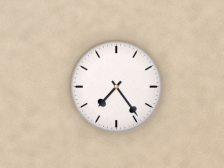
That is h=7 m=24
